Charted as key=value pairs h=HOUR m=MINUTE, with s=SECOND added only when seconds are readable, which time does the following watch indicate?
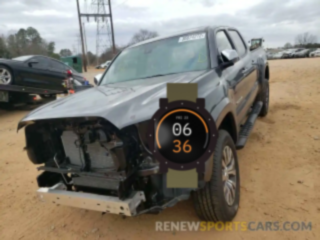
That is h=6 m=36
